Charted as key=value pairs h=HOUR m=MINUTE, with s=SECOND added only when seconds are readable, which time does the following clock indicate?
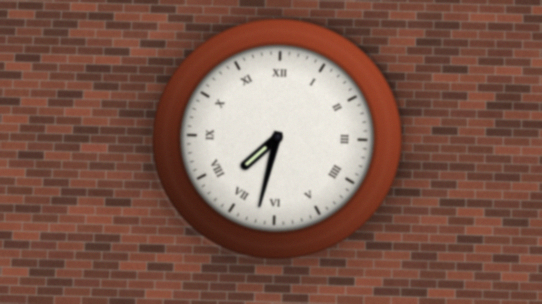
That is h=7 m=32
